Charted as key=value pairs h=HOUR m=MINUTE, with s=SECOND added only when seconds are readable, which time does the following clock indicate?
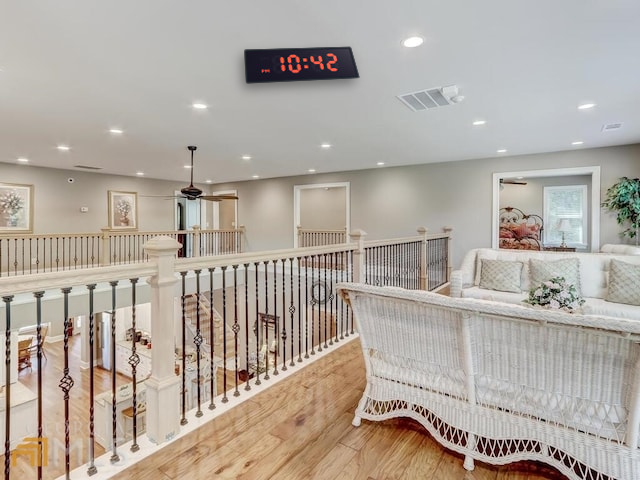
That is h=10 m=42
